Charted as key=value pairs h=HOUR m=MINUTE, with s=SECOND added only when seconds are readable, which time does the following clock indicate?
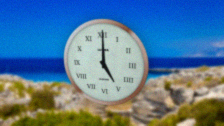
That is h=5 m=0
